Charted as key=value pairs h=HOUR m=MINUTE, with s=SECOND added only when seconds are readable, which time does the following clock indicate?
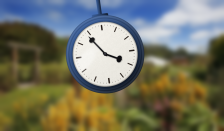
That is h=3 m=54
